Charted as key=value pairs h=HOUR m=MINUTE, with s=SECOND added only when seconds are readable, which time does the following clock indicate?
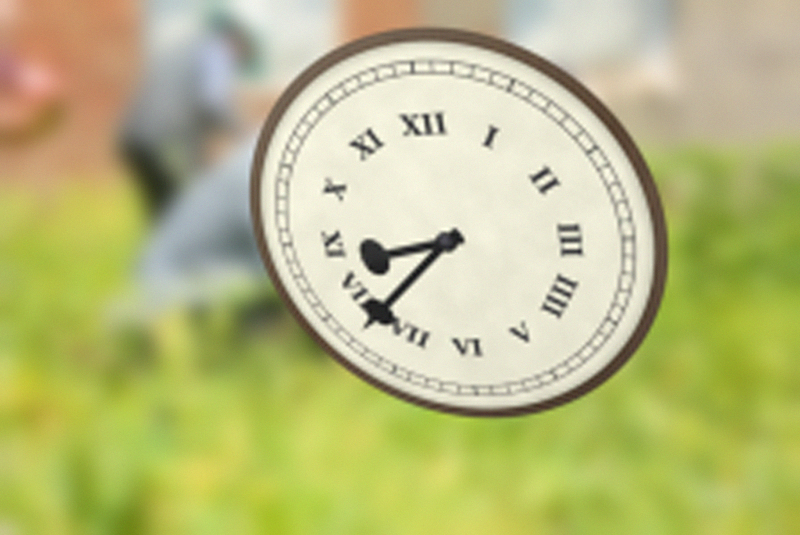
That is h=8 m=38
